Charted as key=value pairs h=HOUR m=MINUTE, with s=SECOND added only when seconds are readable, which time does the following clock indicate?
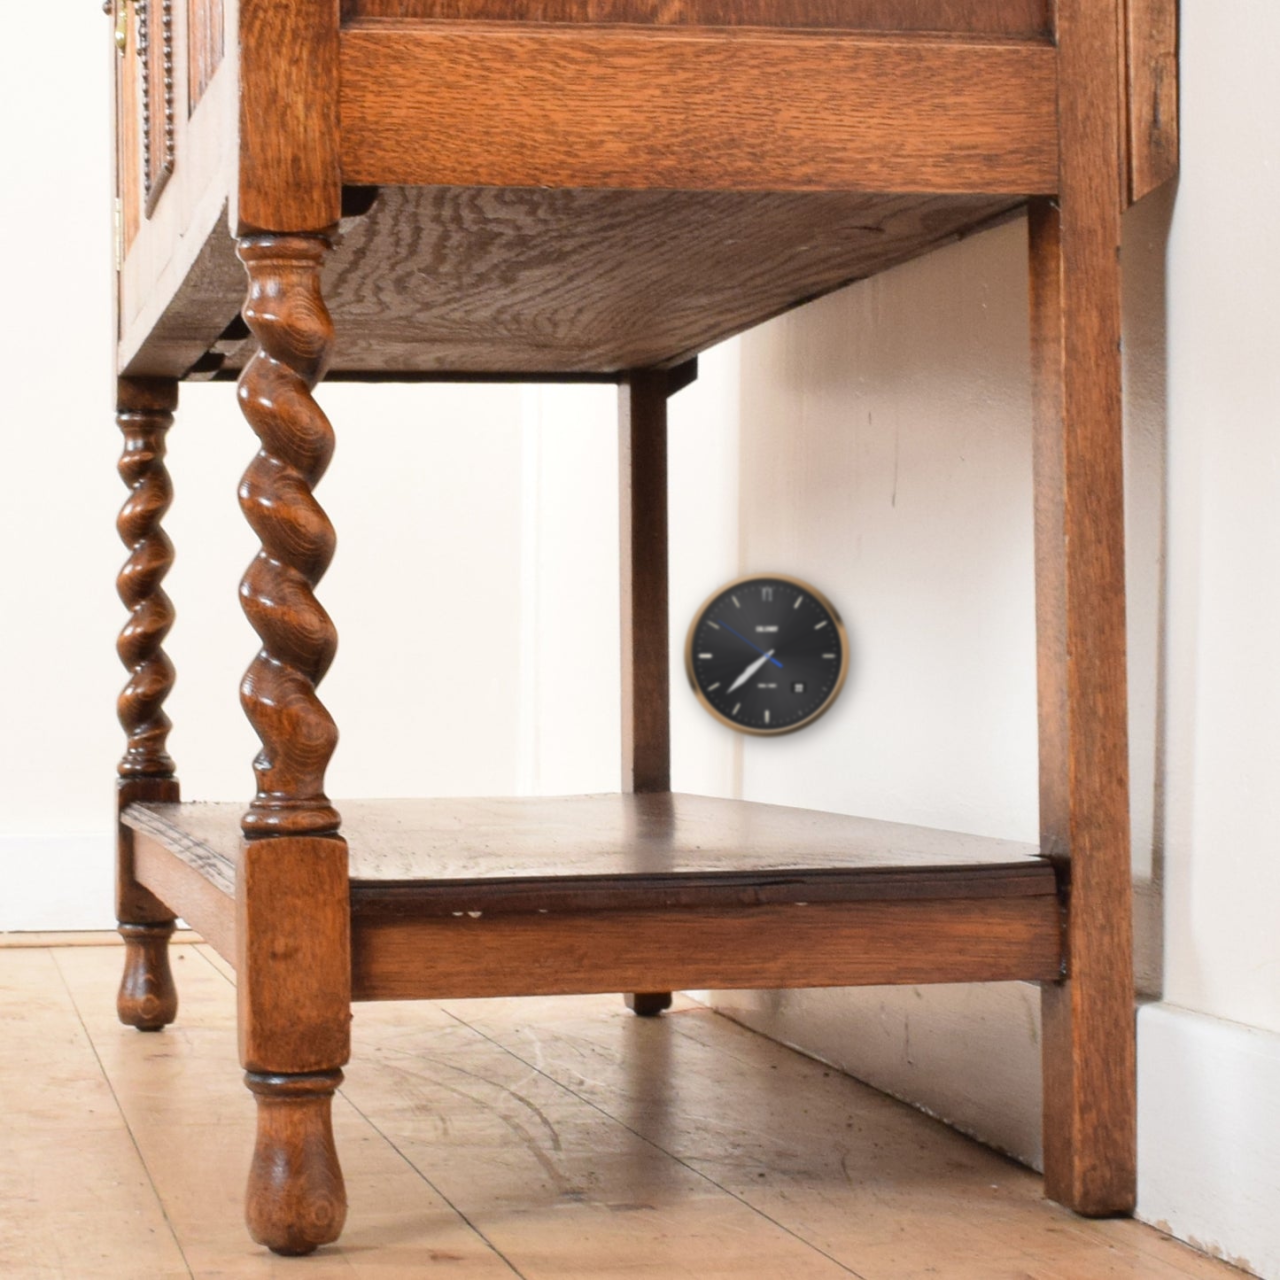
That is h=7 m=37 s=51
